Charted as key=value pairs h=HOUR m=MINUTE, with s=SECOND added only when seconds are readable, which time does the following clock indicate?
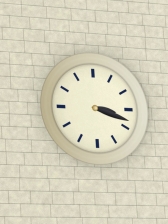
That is h=3 m=18
